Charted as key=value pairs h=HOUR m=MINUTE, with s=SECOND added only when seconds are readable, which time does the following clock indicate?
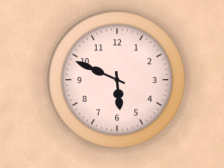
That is h=5 m=49
